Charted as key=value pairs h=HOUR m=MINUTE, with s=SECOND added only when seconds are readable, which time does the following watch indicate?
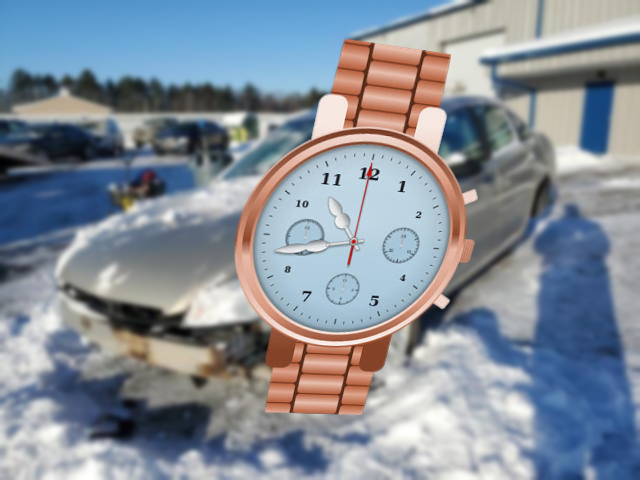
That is h=10 m=43
